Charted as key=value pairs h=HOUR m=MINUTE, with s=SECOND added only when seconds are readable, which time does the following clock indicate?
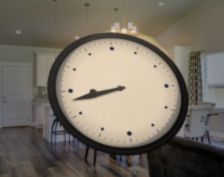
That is h=8 m=43
